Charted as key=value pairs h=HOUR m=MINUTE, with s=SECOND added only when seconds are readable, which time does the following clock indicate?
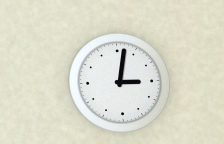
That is h=3 m=2
